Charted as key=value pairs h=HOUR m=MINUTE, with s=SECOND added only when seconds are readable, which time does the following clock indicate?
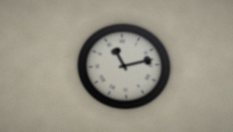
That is h=11 m=13
